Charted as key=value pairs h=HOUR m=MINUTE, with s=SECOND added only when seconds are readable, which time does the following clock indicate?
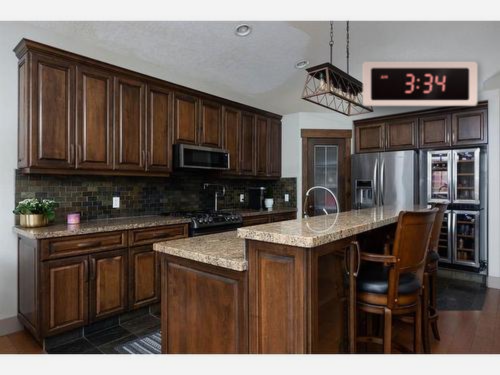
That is h=3 m=34
